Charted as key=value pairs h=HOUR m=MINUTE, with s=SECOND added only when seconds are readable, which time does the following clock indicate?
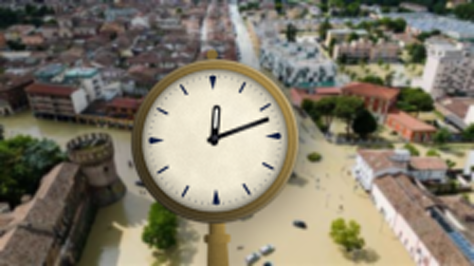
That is h=12 m=12
